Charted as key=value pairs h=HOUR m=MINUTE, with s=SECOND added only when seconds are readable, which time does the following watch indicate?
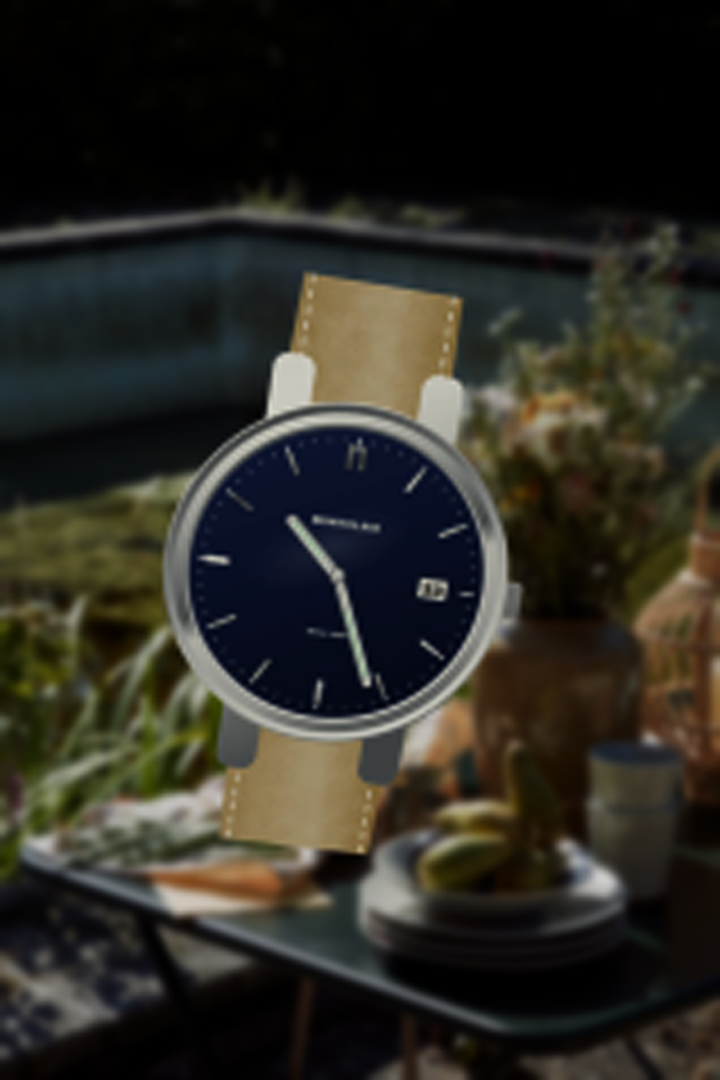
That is h=10 m=26
